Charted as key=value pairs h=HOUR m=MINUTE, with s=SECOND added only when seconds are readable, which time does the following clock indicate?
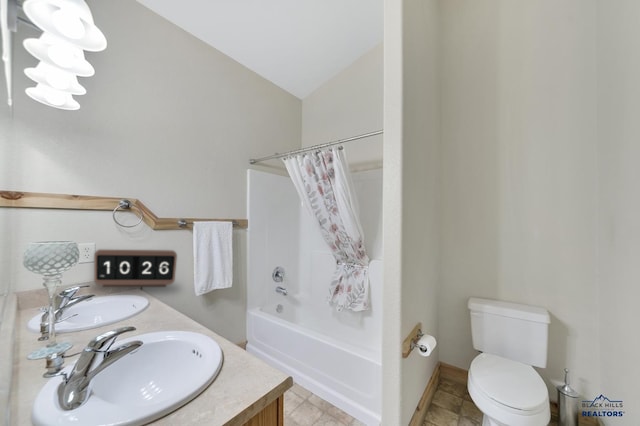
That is h=10 m=26
